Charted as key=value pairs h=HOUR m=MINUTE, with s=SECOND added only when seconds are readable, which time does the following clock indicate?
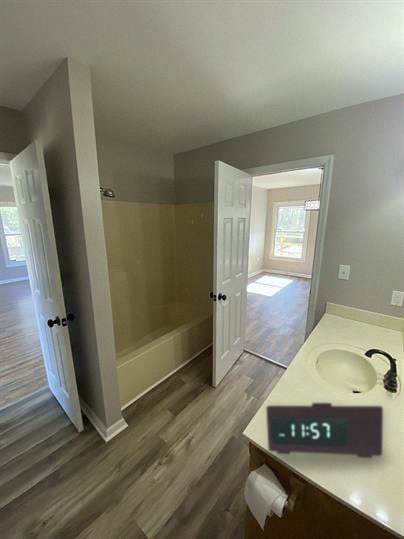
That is h=11 m=57
